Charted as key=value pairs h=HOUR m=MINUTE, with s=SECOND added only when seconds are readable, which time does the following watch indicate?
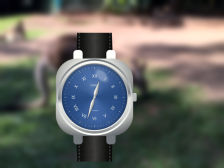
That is h=12 m=33
